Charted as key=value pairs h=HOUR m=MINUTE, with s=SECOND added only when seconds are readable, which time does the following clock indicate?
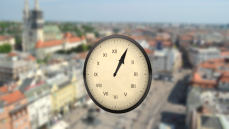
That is h=1 m=5
